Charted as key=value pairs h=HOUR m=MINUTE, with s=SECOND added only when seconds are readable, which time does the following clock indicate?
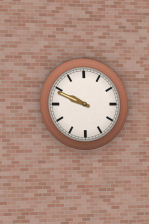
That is h=9 m=49
